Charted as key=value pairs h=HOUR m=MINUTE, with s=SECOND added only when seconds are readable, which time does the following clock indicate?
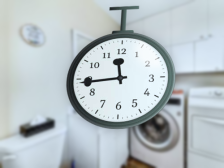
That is h=11 m=44
